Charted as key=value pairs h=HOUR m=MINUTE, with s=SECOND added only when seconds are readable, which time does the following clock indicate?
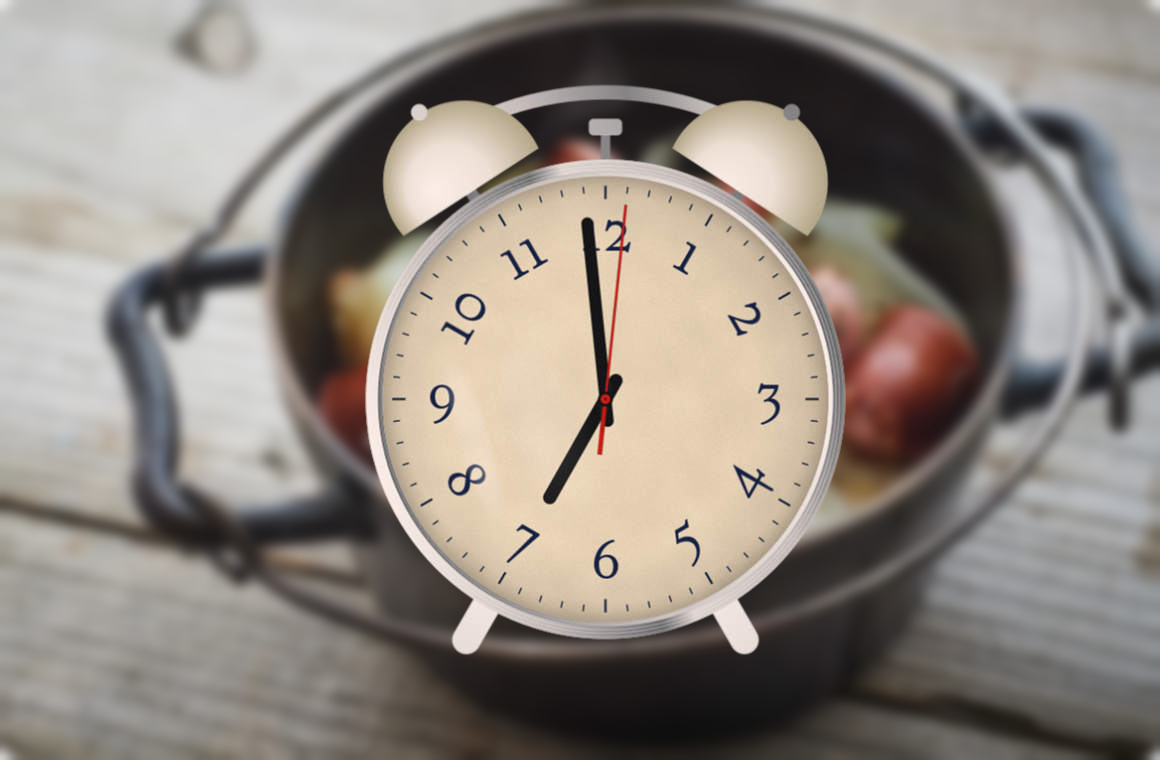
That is h=6 m=59 s=1
